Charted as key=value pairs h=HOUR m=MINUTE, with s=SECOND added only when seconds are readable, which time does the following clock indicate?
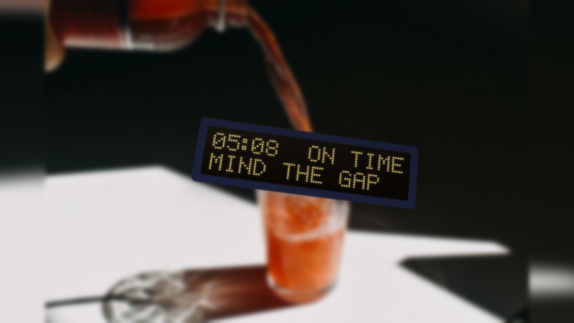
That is h=5 m=8
